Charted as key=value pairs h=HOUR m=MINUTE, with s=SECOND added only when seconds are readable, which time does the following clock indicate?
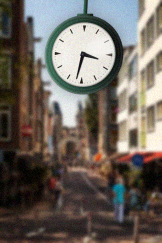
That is h=3 m=32
